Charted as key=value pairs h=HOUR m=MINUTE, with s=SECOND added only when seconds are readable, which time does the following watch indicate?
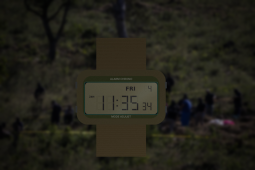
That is h=11 m=35 s=34
